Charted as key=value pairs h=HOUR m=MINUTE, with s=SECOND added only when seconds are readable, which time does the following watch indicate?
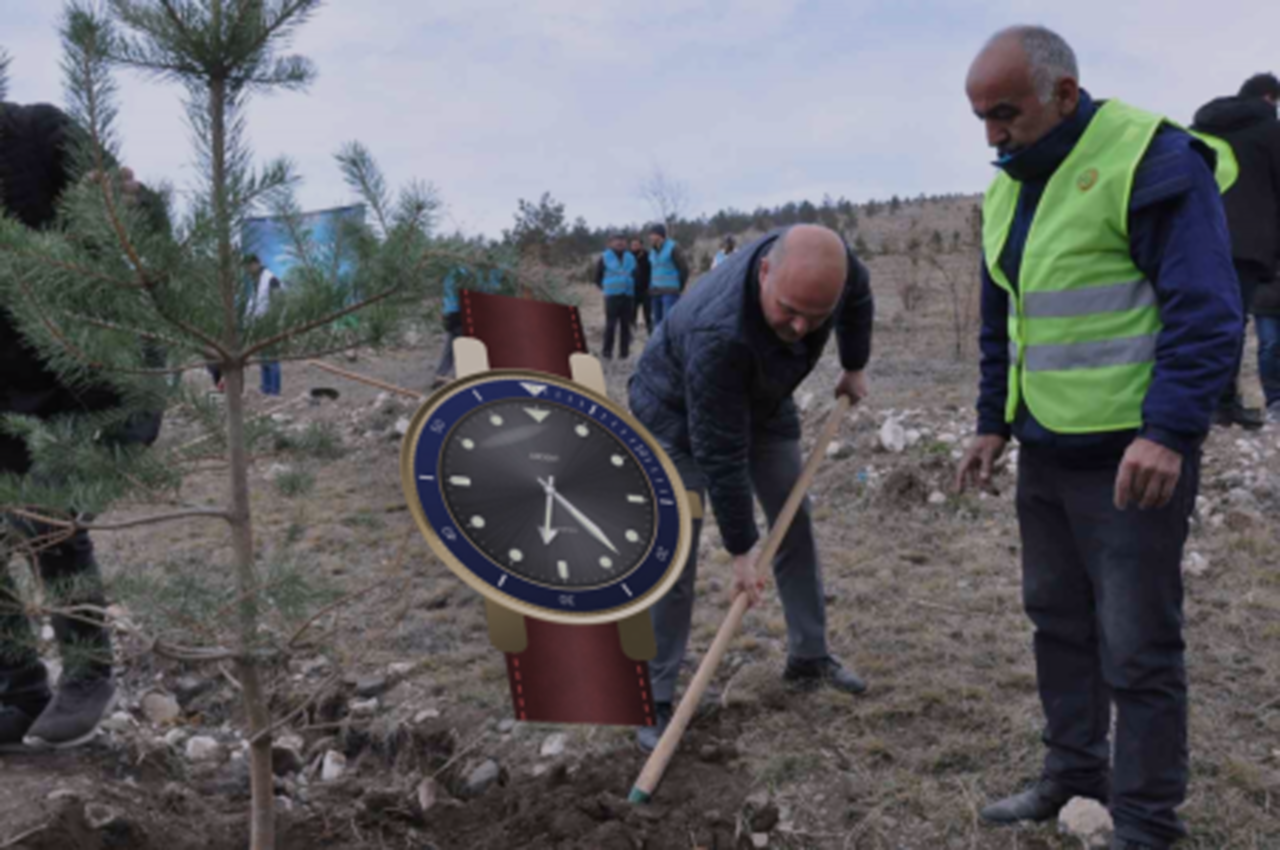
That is h=6 m=23
